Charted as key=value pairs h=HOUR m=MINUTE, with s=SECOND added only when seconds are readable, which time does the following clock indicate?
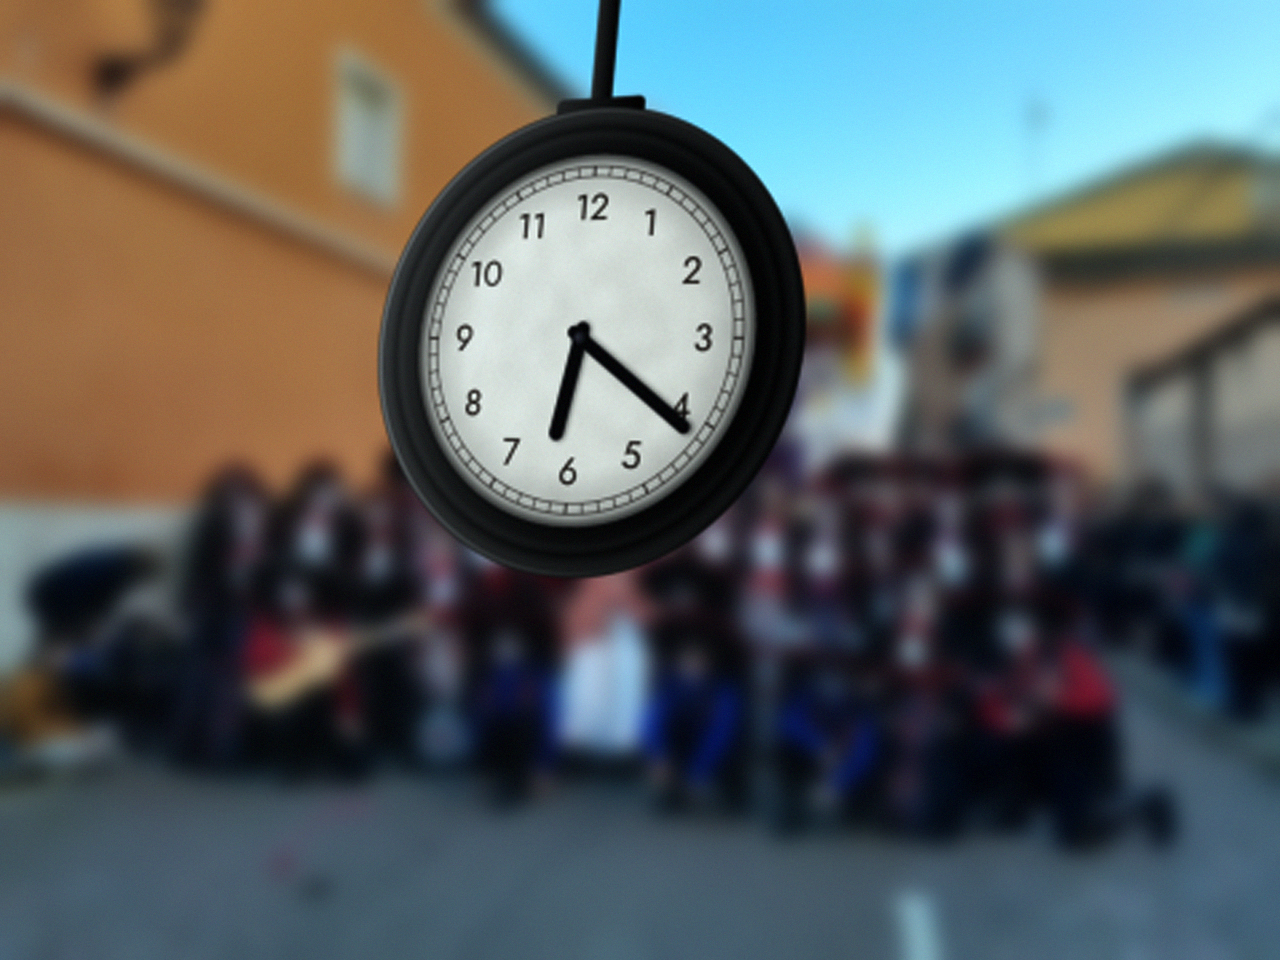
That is h=6 m=21
